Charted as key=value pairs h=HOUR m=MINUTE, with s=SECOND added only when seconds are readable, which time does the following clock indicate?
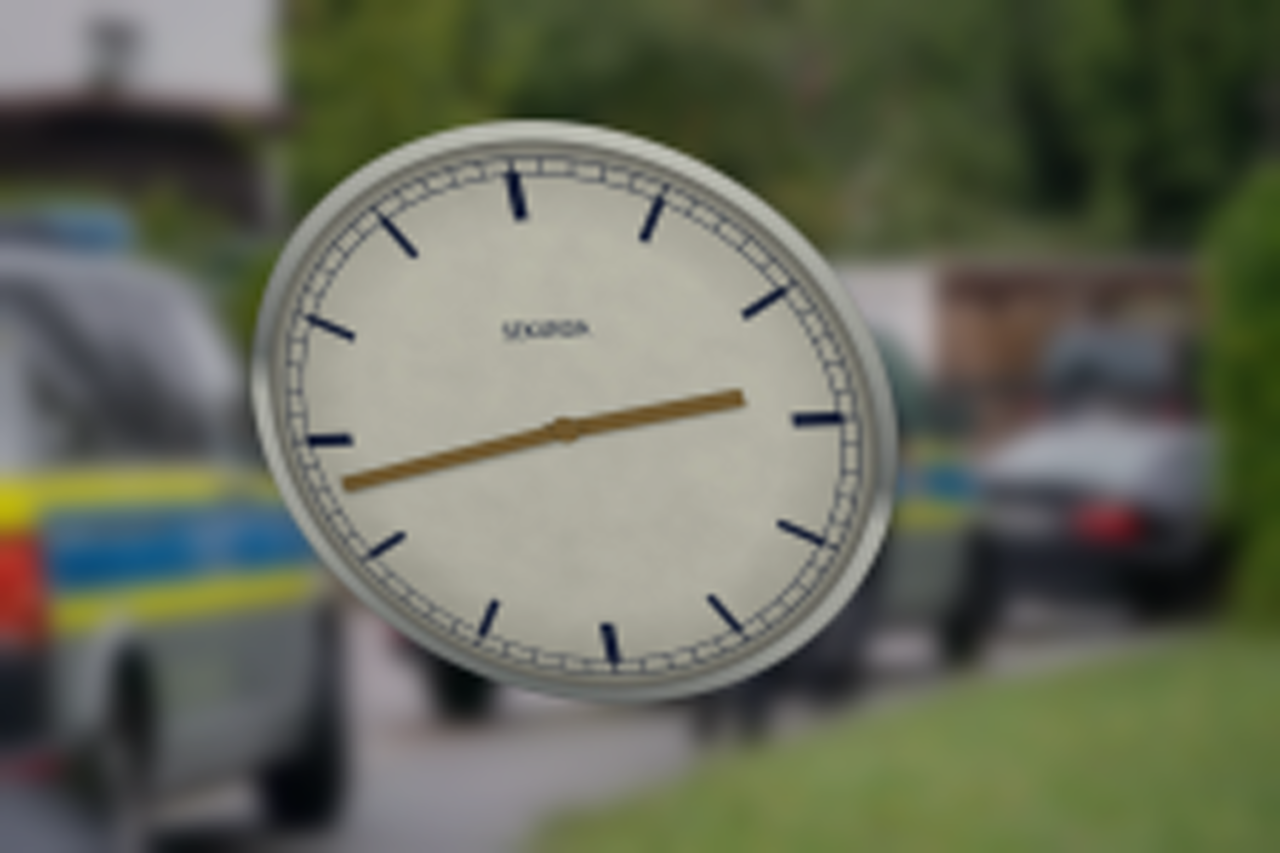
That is h=2 m=43
